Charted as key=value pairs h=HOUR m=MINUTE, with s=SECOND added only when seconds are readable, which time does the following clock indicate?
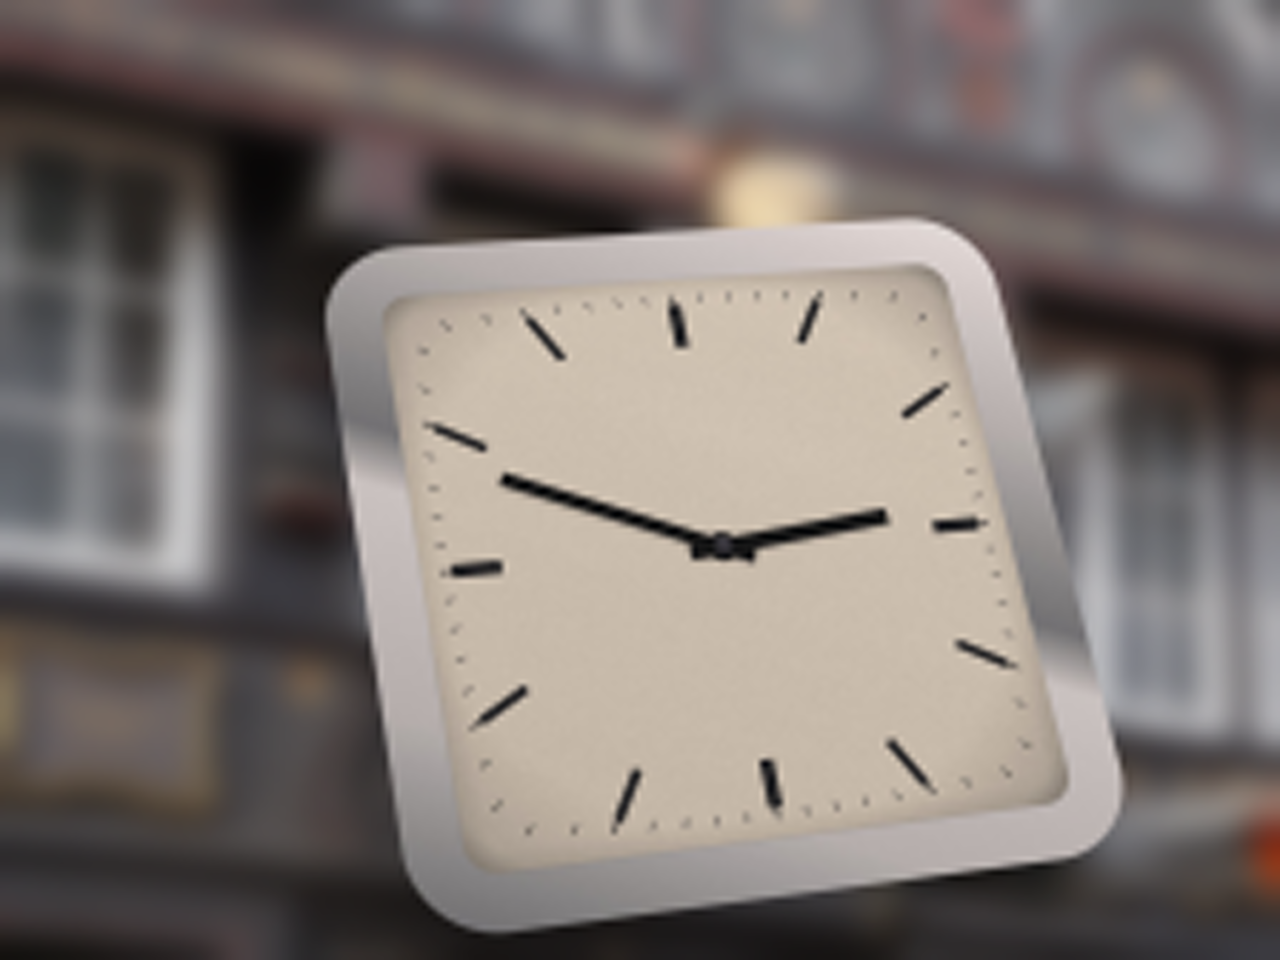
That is h=2 m=49
